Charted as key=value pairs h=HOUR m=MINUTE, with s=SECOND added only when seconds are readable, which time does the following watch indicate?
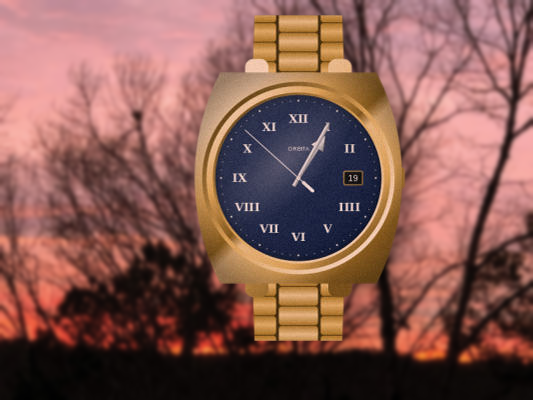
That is h=1 m=4 s=52
